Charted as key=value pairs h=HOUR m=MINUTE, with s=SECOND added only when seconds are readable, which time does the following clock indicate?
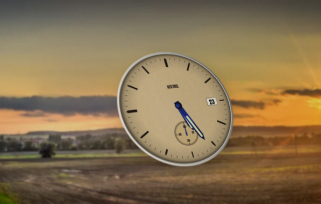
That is h=5 m=26
